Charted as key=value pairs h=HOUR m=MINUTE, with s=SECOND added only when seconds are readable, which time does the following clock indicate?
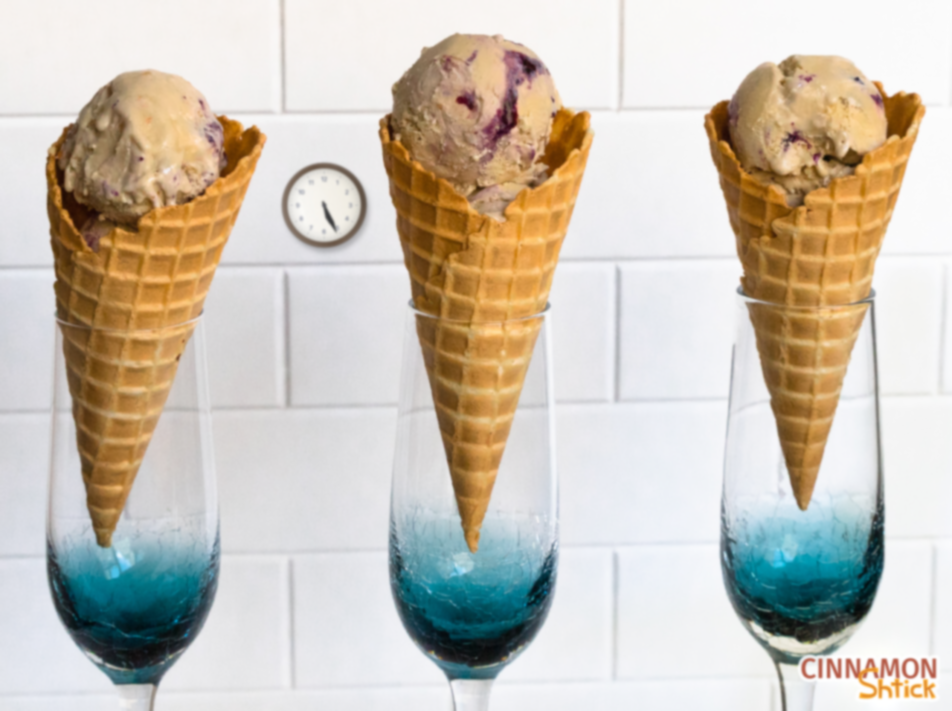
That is h=5 m=26
